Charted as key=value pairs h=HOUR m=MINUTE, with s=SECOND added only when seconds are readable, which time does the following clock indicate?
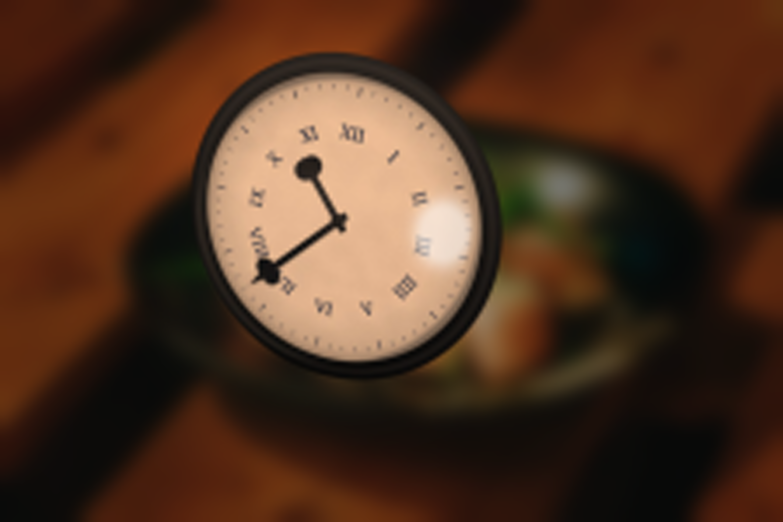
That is h=10 m=37
